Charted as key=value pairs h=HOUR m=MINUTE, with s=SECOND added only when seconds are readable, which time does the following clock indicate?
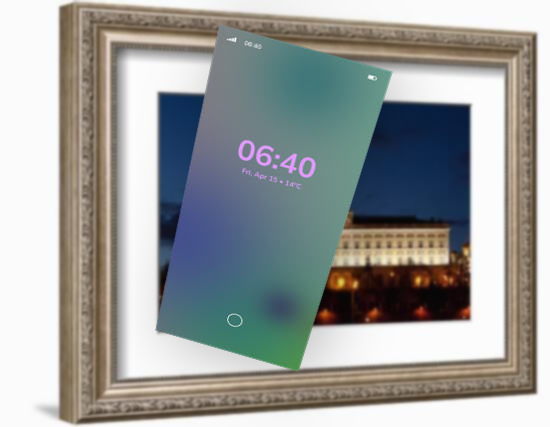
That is h=6 m=40
